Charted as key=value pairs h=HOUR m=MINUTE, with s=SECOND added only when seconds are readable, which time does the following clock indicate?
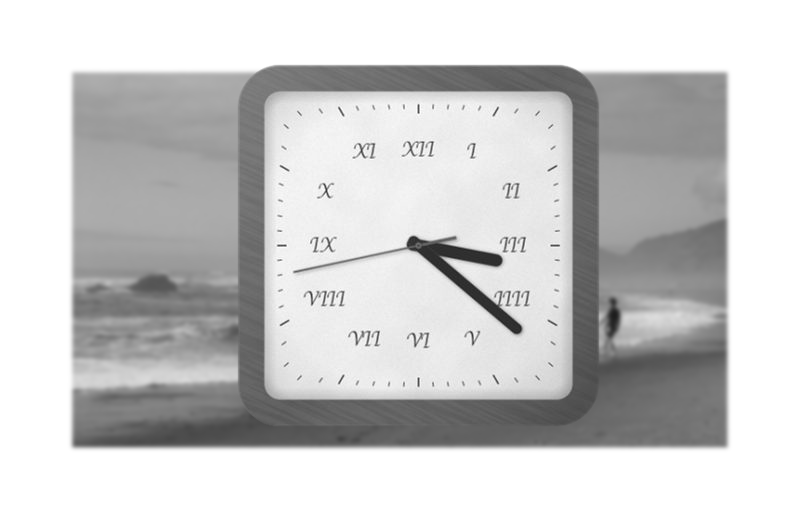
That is h=3 m=21 s=43
